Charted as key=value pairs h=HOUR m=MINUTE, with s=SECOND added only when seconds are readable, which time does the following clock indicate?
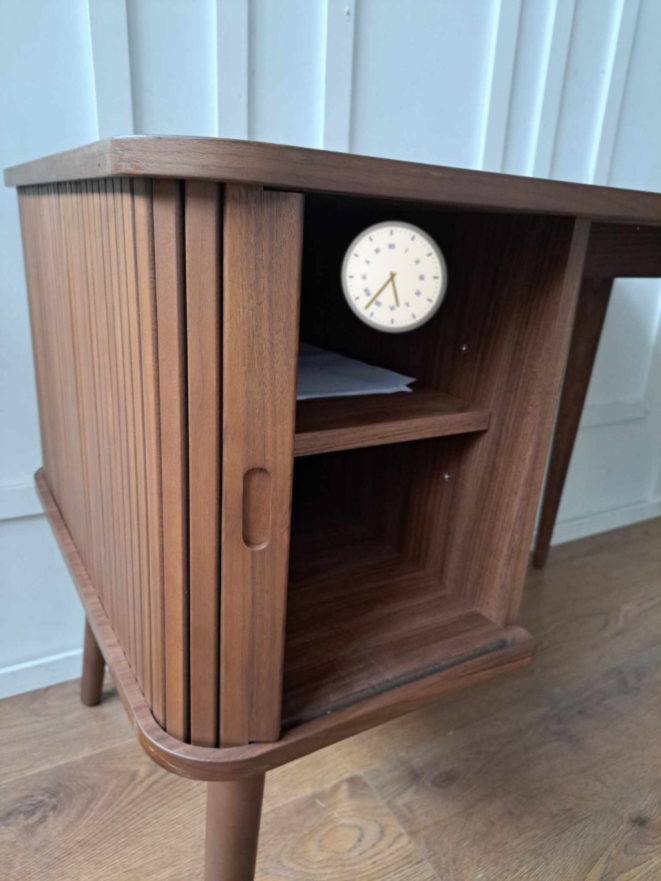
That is h=5 m=37
